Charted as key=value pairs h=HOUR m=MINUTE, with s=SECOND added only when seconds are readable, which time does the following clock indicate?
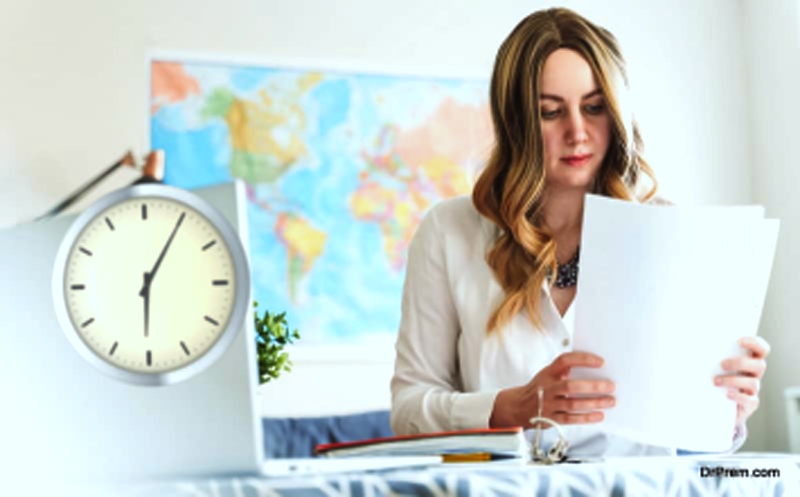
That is h=6 m=5
